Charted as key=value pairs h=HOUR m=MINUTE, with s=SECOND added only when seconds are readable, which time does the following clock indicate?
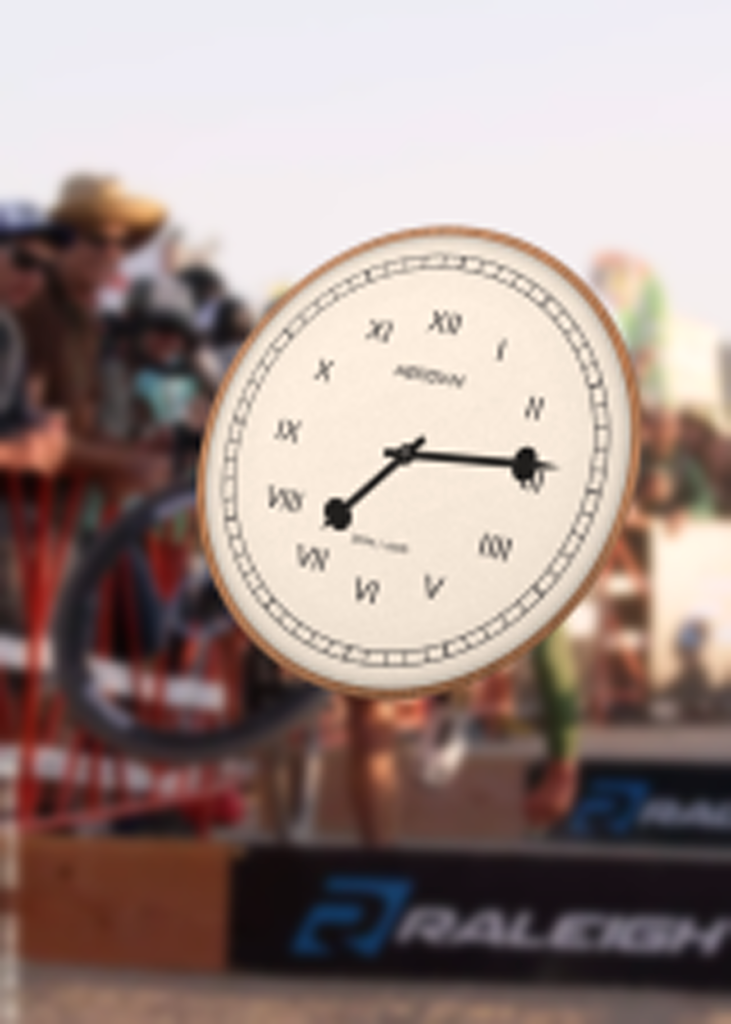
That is h=7 m=14
